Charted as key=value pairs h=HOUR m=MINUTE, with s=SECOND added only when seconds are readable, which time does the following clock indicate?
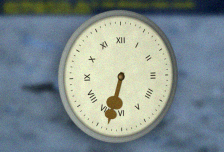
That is h=6 m=33
